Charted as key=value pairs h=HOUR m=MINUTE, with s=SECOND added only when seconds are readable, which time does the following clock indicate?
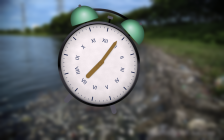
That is h=7 m=4
